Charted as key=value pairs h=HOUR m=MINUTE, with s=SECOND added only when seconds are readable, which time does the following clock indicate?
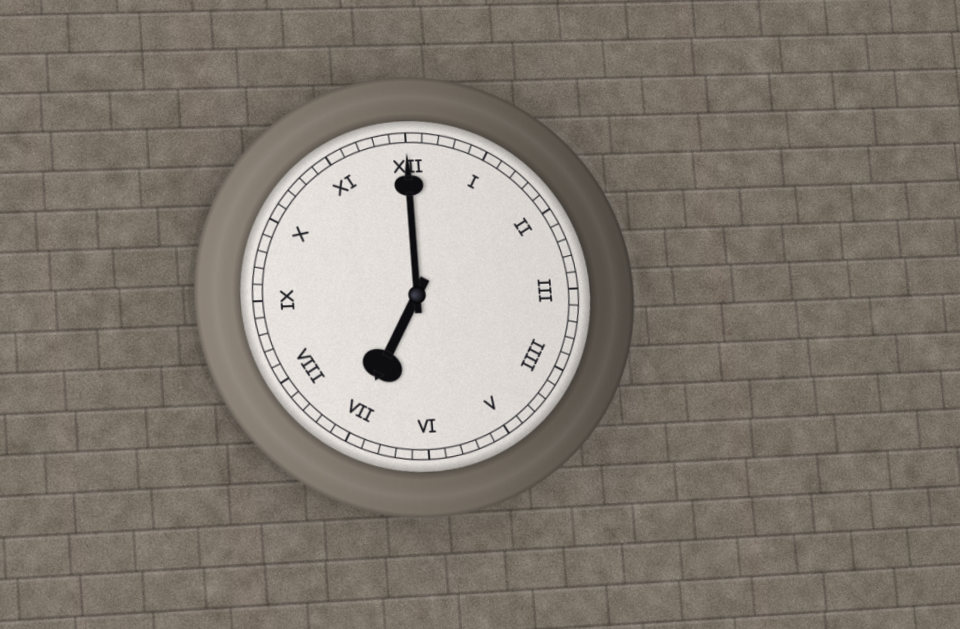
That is h=7 m=0
